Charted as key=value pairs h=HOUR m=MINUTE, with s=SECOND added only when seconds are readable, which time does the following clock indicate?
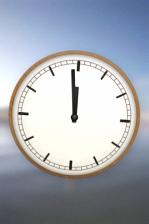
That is h=11 m=59
